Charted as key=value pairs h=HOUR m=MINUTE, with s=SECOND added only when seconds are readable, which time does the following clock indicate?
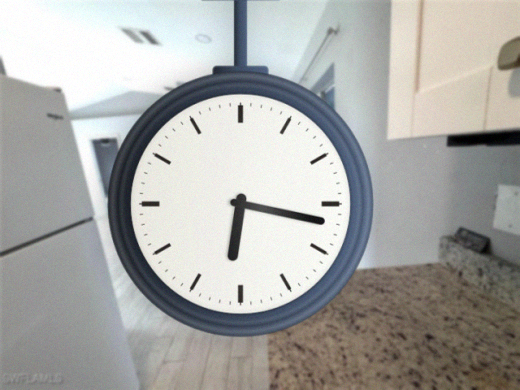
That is h=6 m=17
